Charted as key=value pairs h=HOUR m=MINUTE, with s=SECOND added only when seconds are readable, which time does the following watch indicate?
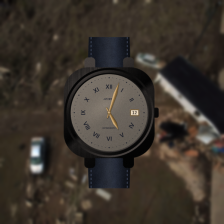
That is h=5 m=3
